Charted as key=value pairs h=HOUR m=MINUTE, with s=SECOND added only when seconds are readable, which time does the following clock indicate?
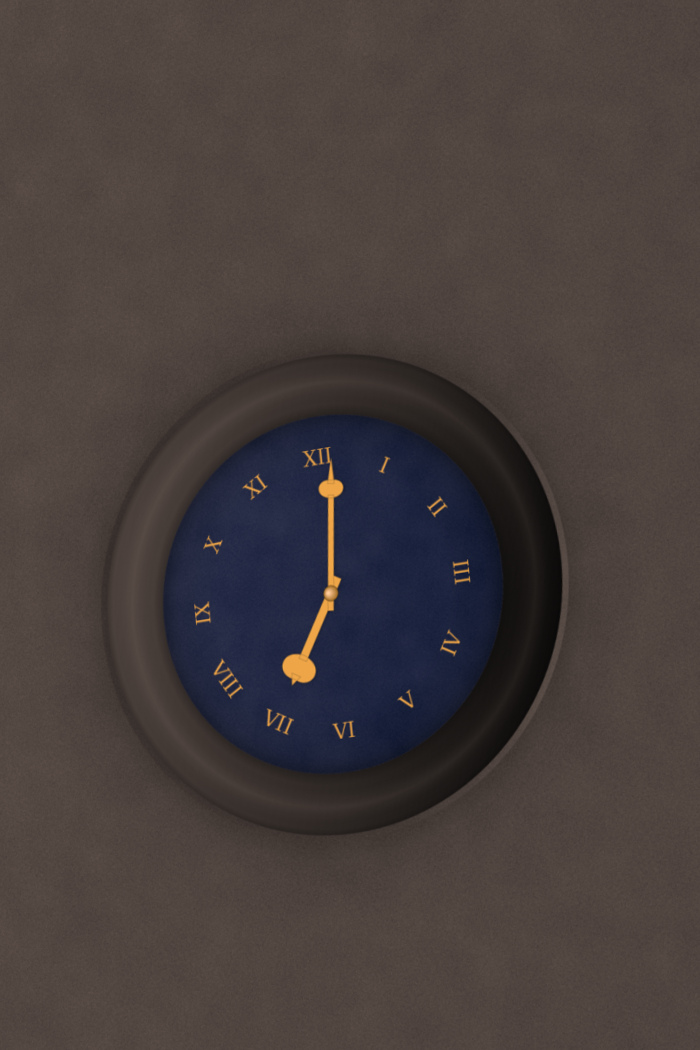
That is h=7 m=1
